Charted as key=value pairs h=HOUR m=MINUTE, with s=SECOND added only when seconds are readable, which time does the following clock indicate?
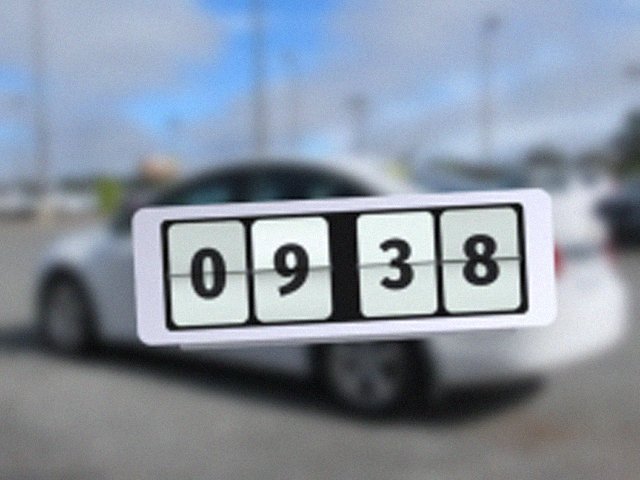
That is h=9 m=38
